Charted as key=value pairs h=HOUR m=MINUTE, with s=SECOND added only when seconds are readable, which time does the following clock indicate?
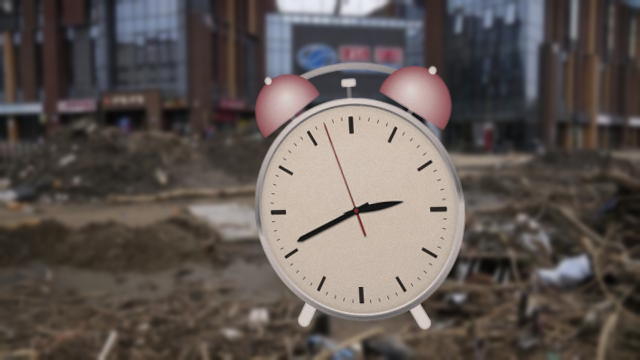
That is h=2 m=40 s=57
